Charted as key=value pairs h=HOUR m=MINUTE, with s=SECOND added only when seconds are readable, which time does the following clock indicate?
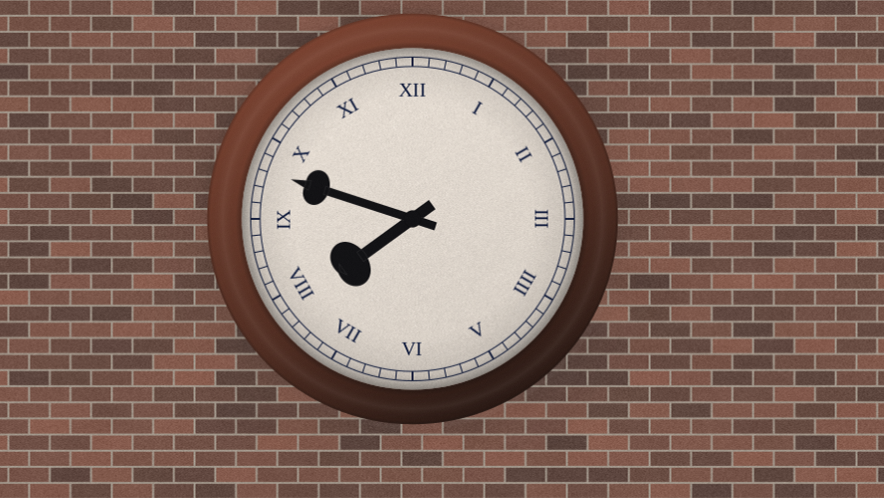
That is h=7 m=48
